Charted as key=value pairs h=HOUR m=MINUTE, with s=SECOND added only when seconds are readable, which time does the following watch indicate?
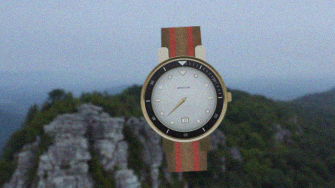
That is h=7 m=38
